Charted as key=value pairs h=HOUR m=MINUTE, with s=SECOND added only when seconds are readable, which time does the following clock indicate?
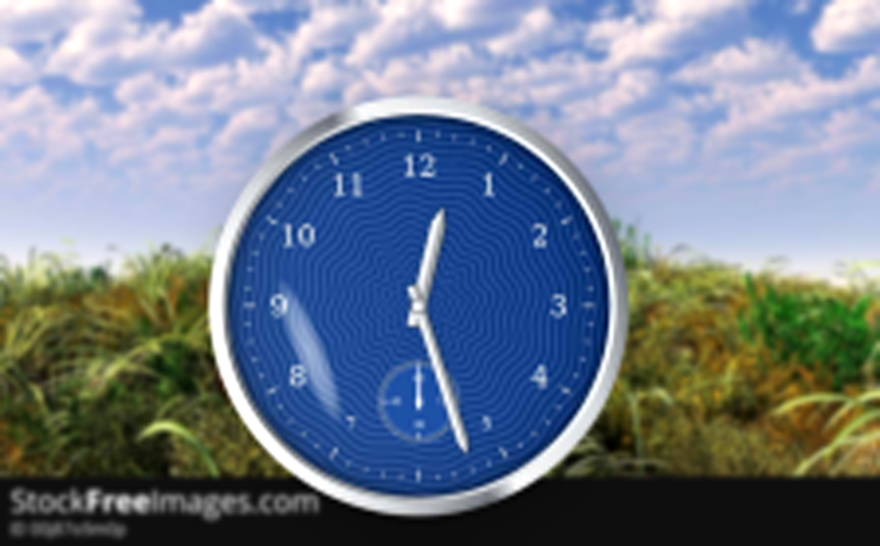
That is h=12 m=27
